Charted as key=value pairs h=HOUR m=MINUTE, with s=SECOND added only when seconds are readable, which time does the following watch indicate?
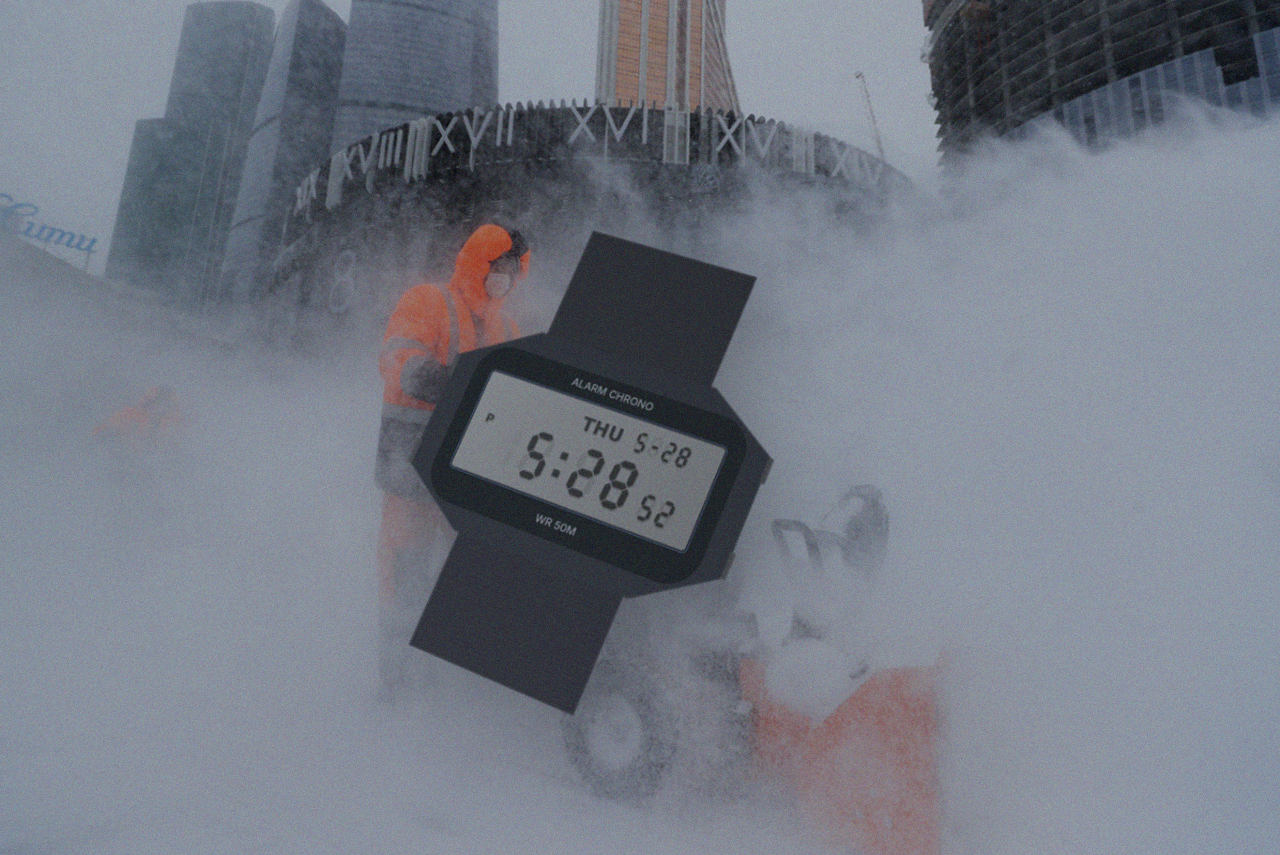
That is h=5 m=28 s=52
